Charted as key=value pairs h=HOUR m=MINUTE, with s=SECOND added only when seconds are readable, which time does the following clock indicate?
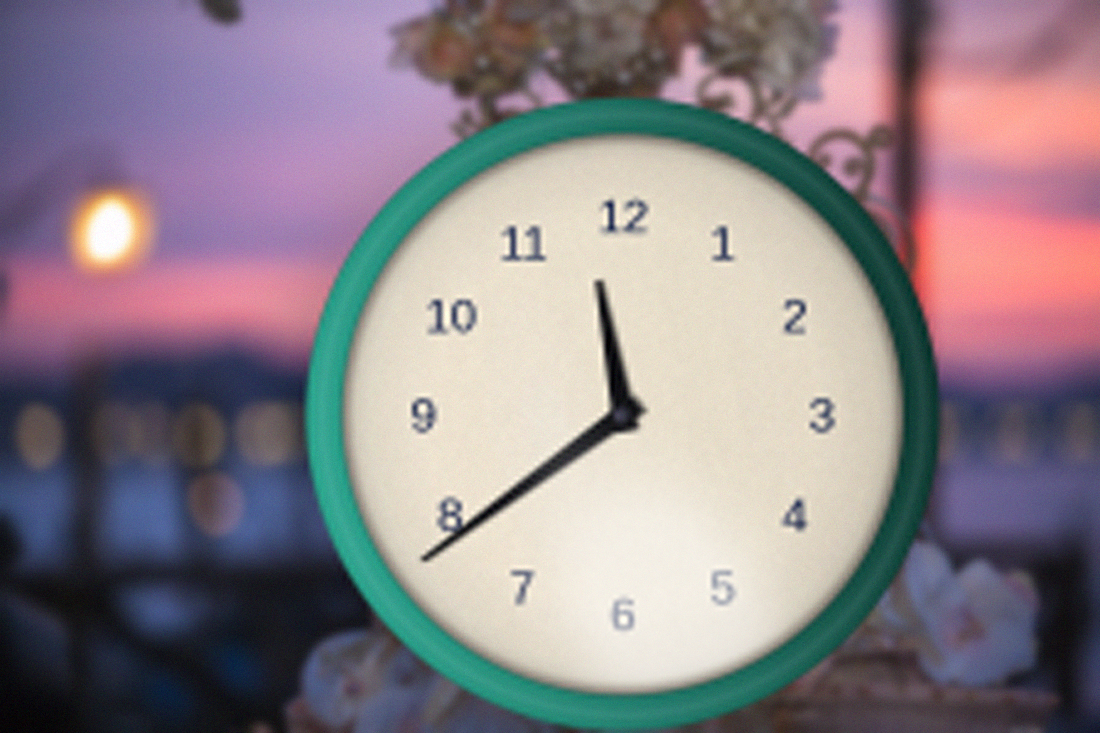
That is h=11 m=39
